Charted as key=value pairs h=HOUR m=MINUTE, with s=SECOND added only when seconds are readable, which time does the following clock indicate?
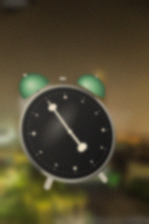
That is h=4 m=55
